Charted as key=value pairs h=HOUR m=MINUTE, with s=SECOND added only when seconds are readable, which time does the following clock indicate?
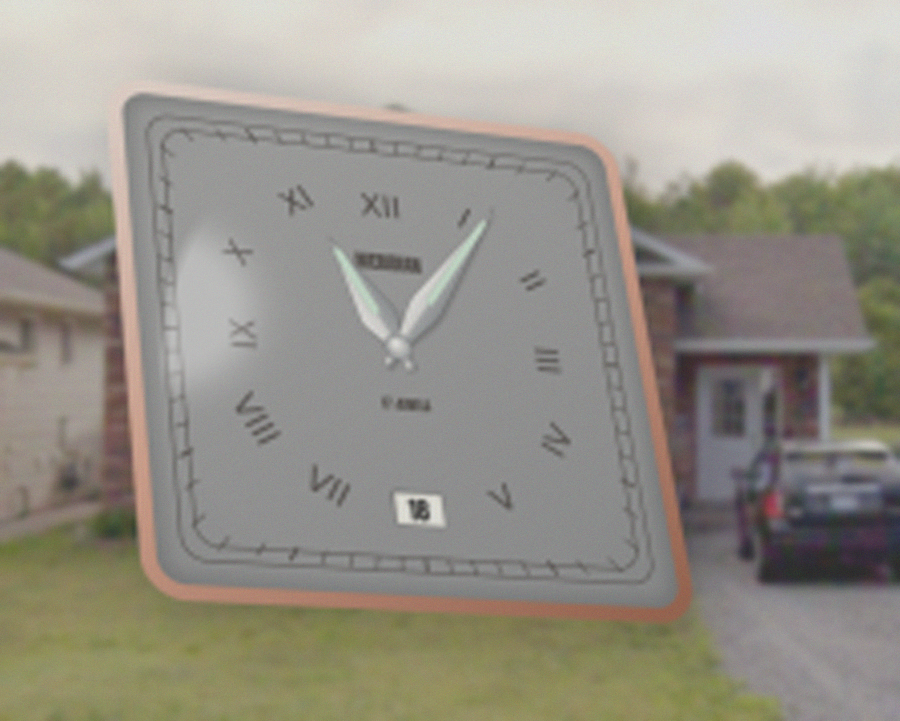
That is h=11 m=6
